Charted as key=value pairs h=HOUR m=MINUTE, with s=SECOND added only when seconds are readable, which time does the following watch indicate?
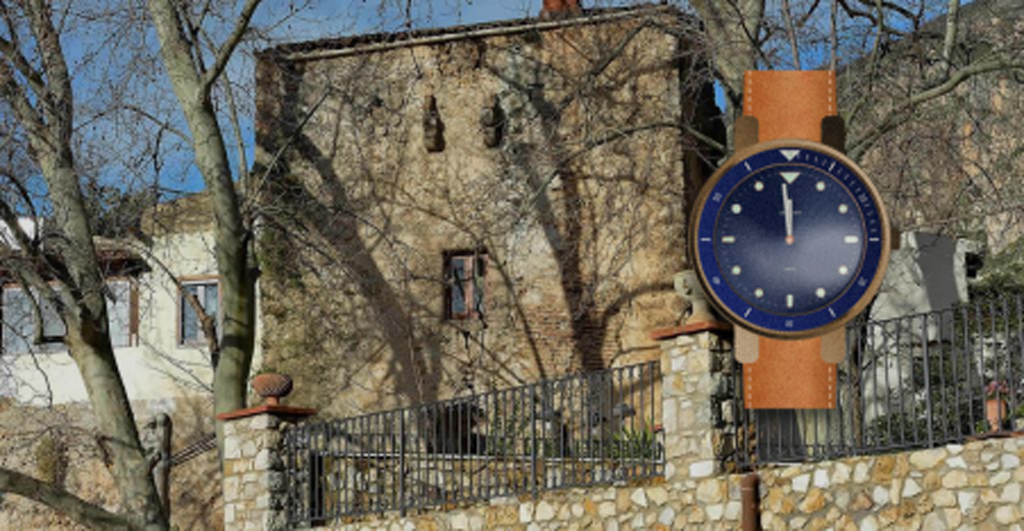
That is h=11 m=59
